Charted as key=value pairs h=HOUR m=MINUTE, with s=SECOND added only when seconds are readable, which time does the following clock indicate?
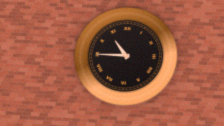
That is h=10 m=45
